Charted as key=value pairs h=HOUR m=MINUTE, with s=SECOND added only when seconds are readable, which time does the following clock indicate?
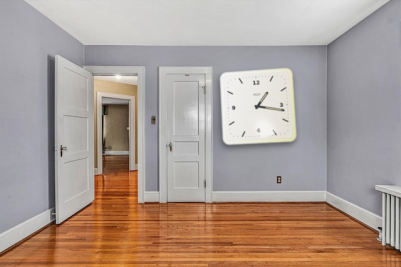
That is h=1 m=17
